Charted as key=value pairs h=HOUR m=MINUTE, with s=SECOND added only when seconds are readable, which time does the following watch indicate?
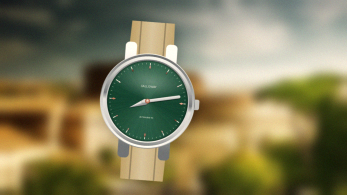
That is h=8 m=13
